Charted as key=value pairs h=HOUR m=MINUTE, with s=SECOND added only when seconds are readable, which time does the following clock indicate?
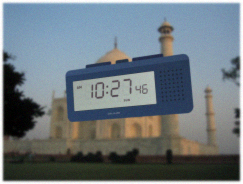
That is h=10 m=27 s=46
